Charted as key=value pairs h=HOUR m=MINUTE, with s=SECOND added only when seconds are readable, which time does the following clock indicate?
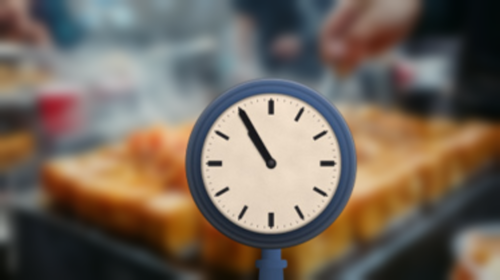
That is h=10 m=55
